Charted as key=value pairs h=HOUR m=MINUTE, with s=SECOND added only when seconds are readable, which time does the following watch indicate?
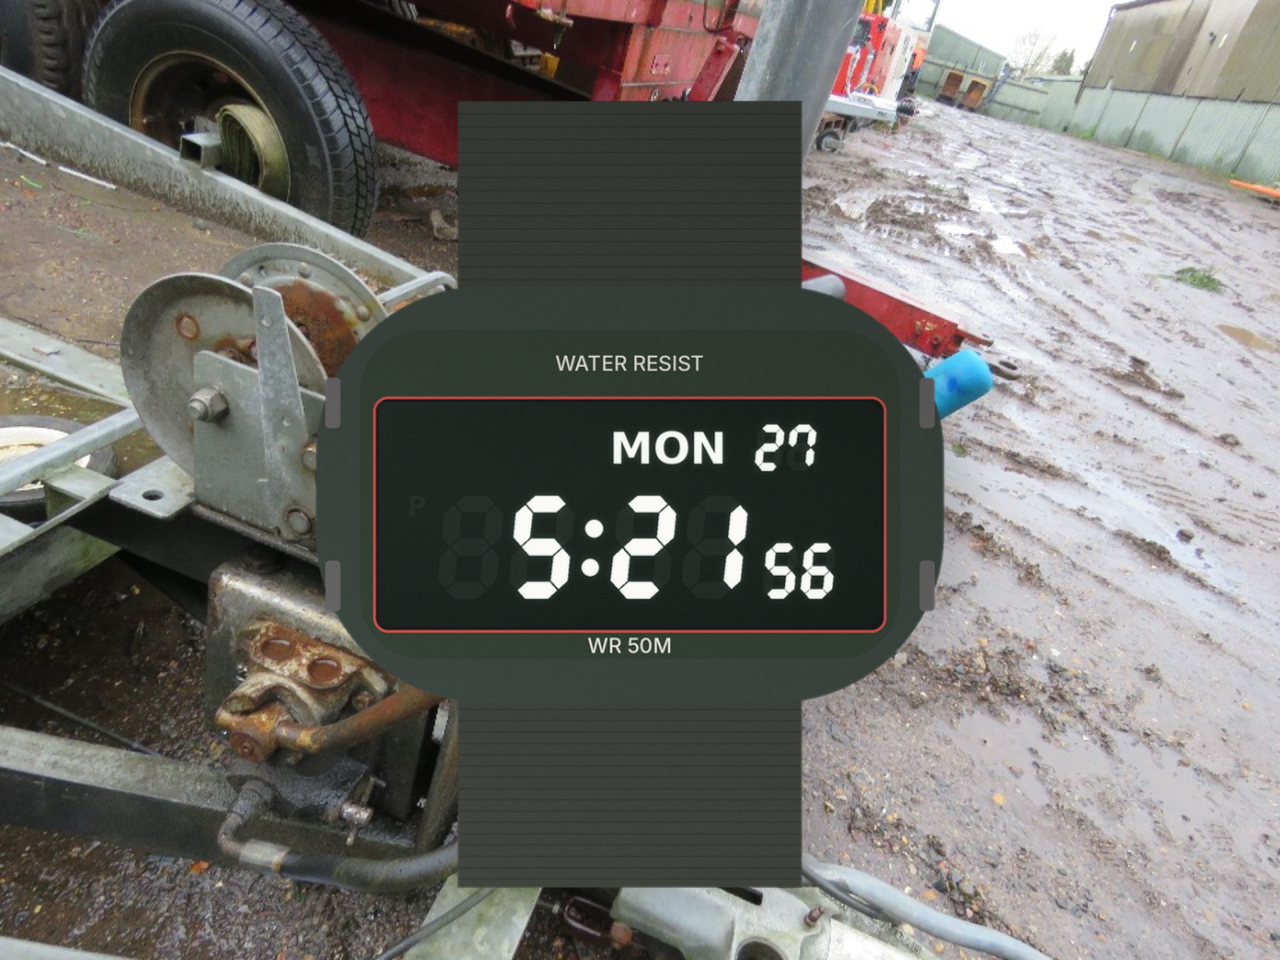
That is h=5 m=21 s=56
